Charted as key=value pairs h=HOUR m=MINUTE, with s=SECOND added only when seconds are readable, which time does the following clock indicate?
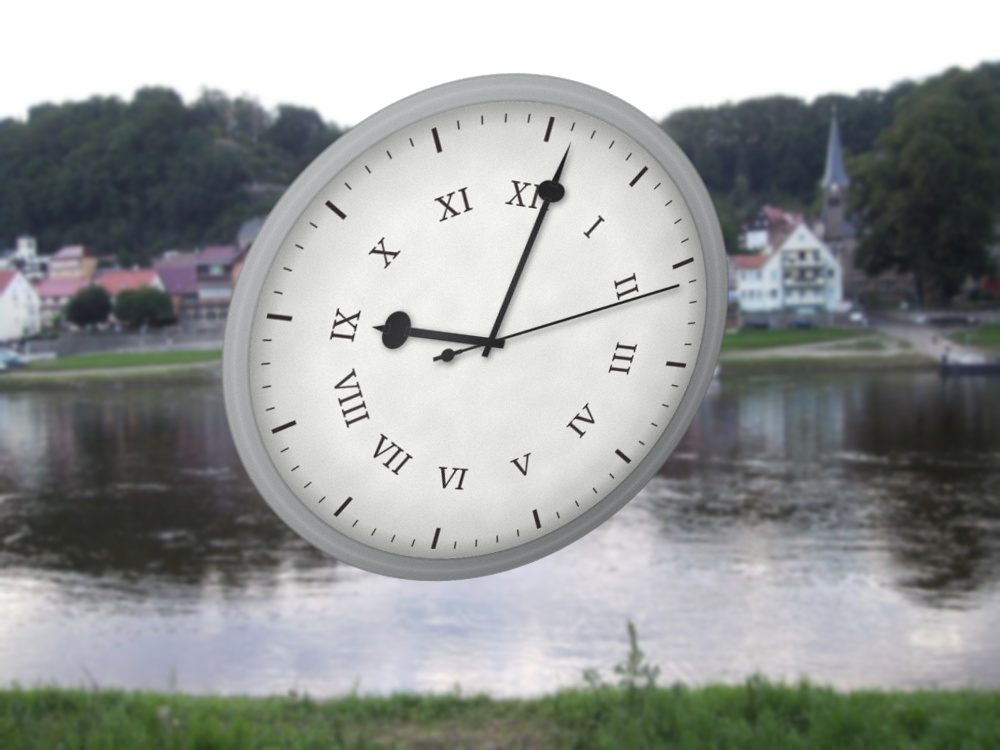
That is h=9 m=1 s=11
